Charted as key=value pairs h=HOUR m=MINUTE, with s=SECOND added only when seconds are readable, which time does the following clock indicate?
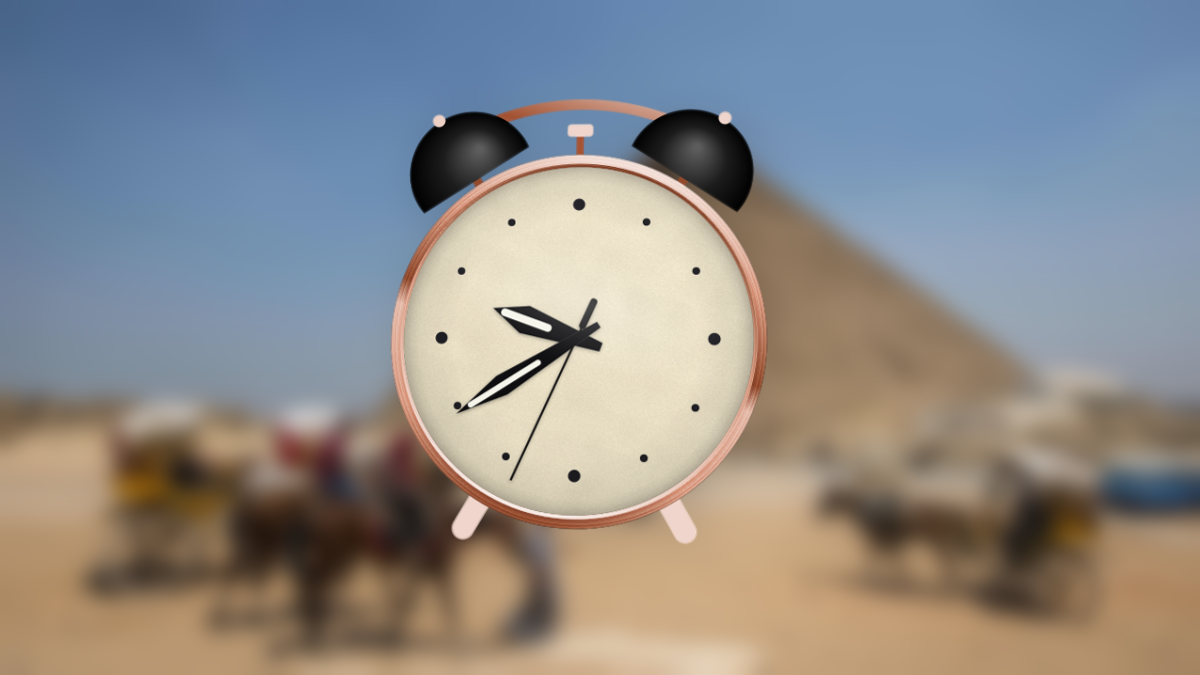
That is h=9 m=39 s=34
